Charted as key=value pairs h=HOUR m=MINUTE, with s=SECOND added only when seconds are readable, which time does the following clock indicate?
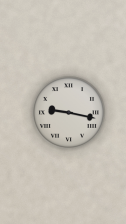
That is h=9 m=17
